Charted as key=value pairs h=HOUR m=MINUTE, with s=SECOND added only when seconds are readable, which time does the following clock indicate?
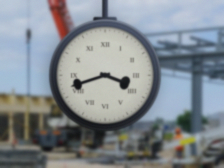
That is h=3 m=42
